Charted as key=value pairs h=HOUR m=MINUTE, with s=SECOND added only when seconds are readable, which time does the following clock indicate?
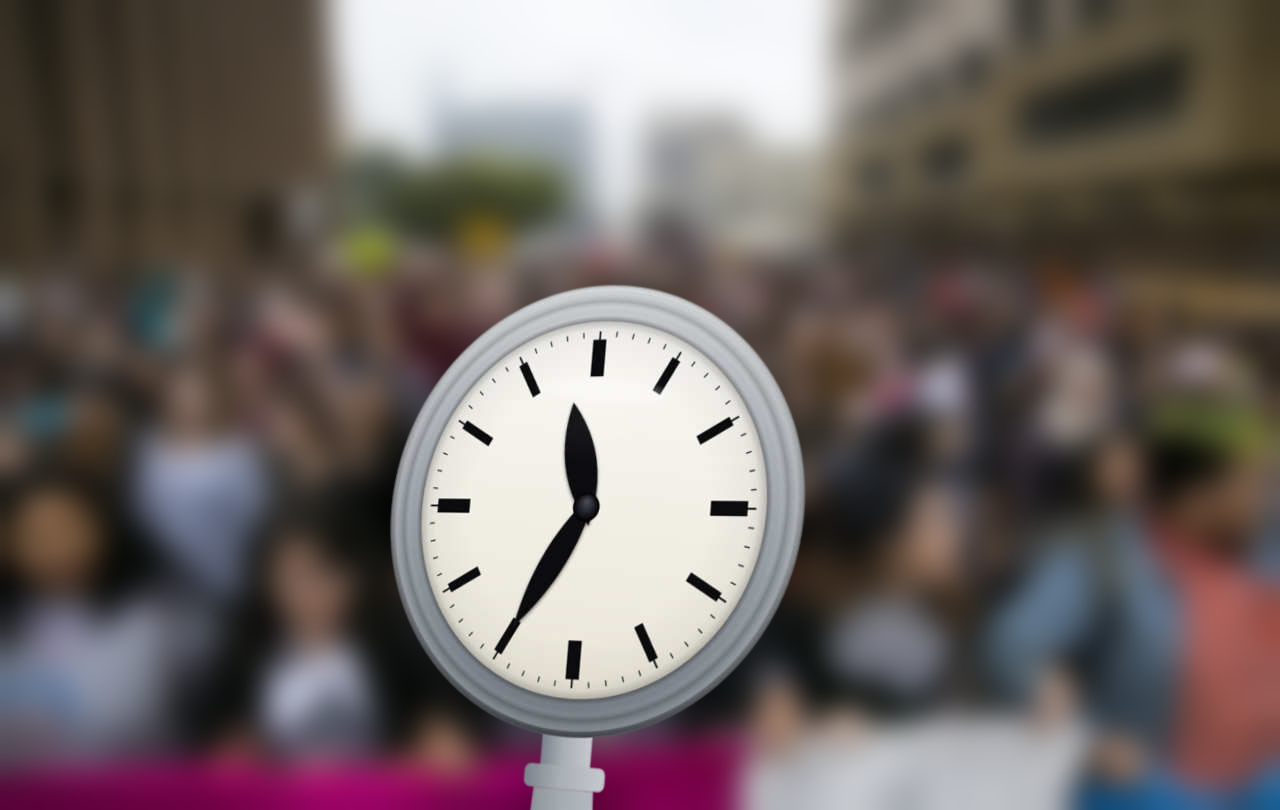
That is h=11 m=35
